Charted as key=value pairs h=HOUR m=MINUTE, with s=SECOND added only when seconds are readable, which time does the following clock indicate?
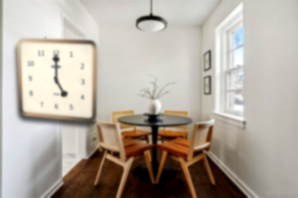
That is h=5 m=0
